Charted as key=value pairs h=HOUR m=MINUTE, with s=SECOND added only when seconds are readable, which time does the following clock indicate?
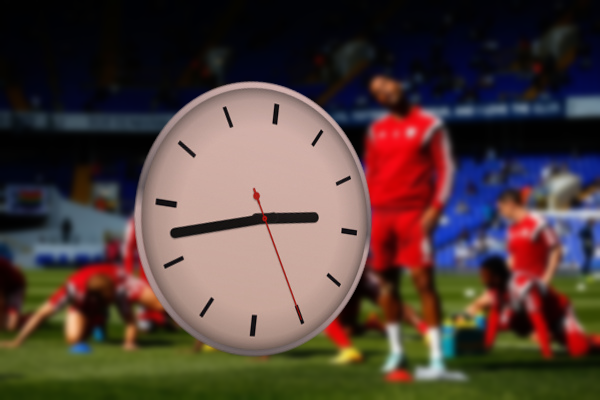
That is h=2 m=42 s=25
